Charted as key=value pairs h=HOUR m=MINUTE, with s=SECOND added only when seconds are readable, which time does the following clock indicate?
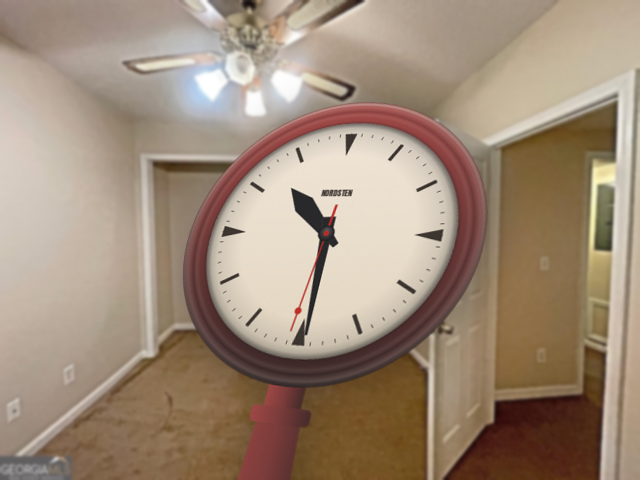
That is h=10 m=29 s=31
